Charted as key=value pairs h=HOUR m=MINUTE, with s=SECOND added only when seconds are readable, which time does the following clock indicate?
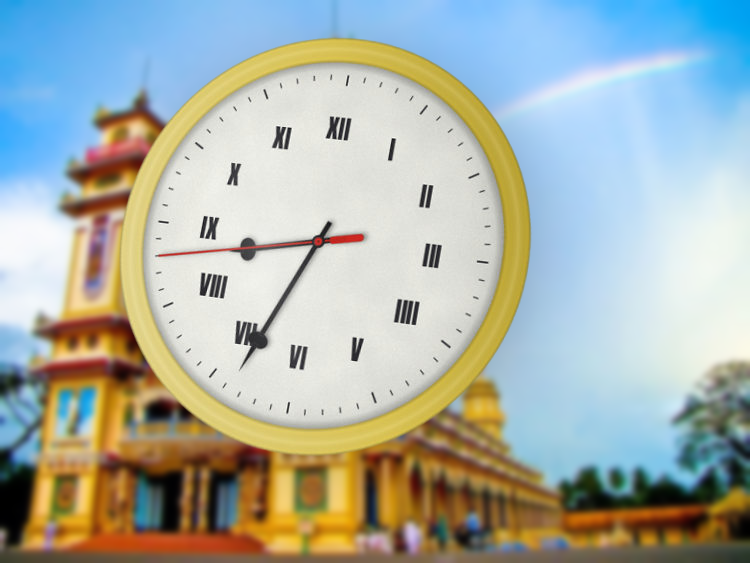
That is h=8 m=33 s=43
